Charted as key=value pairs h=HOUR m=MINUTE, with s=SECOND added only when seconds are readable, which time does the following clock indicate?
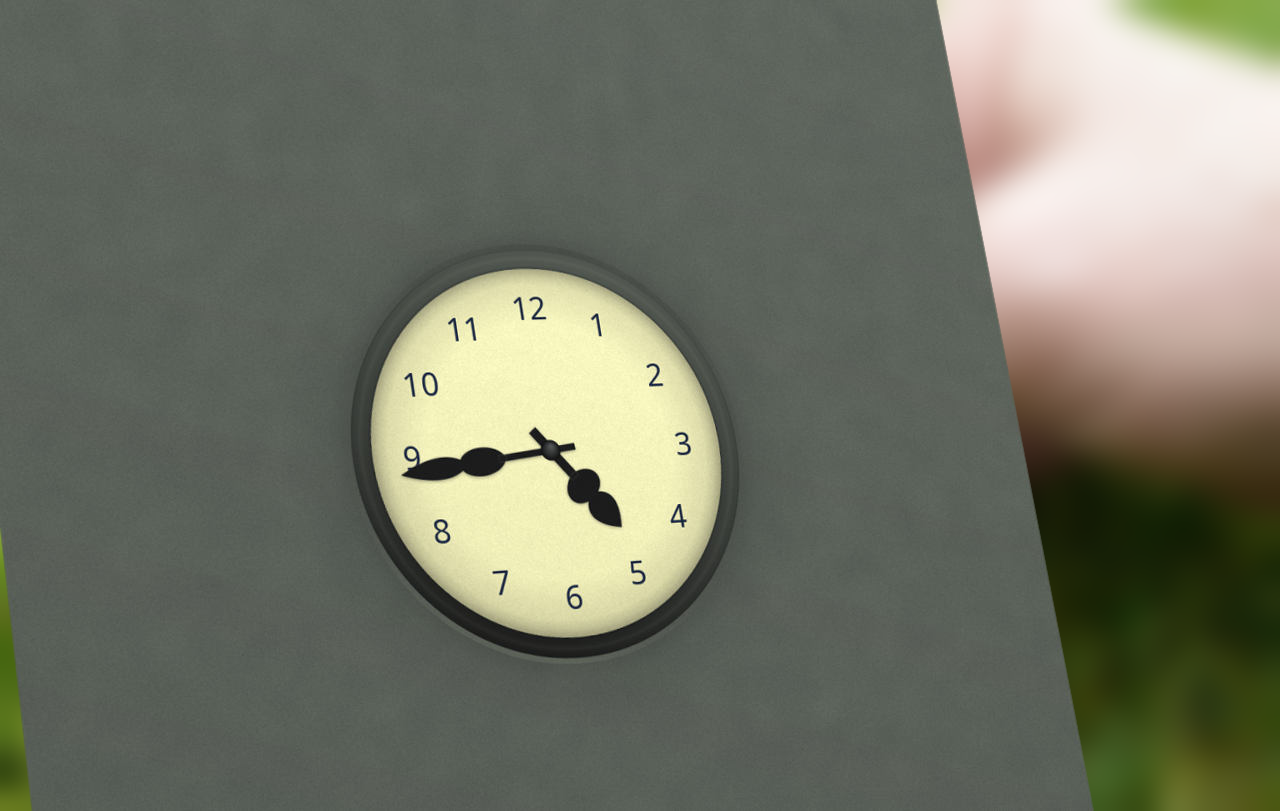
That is h=4 m=44
